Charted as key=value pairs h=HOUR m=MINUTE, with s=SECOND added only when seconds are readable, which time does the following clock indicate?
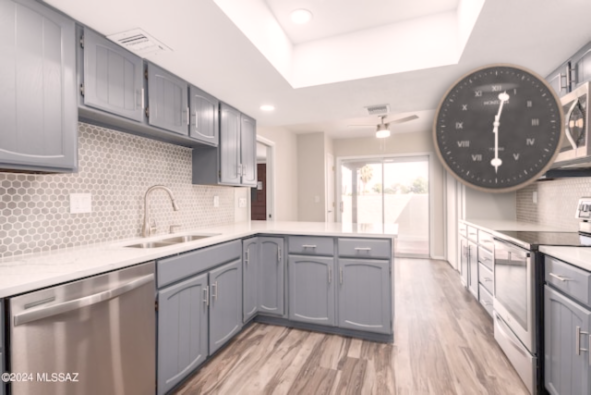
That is h=12 m=30
